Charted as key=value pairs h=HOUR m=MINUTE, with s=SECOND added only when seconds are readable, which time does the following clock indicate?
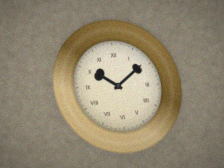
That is h=10 m=9
